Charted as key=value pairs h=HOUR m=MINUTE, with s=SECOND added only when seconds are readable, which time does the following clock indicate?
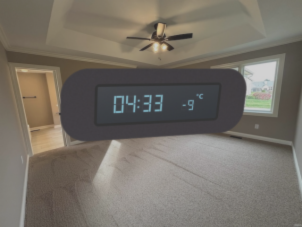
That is h=4 m=33
